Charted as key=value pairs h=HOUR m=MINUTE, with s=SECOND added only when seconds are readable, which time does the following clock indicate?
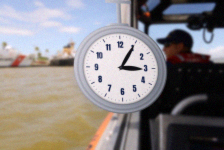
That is h=3 m=5
